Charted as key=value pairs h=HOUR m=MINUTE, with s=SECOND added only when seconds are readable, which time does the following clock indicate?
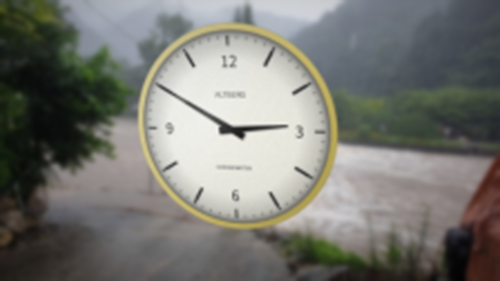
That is h=2 m=50
